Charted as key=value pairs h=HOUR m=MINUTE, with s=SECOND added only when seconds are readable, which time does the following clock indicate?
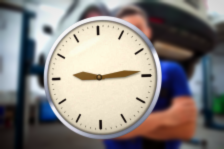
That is h=9 m=14
